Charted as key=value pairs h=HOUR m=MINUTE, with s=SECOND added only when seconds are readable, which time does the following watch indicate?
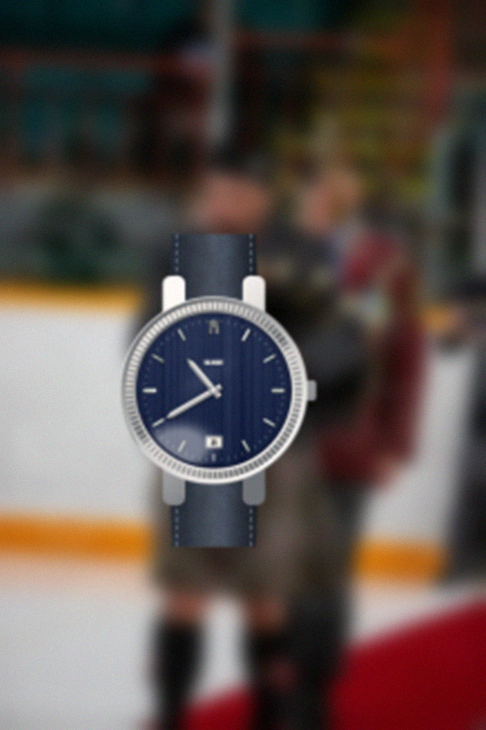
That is h=10 m=40
